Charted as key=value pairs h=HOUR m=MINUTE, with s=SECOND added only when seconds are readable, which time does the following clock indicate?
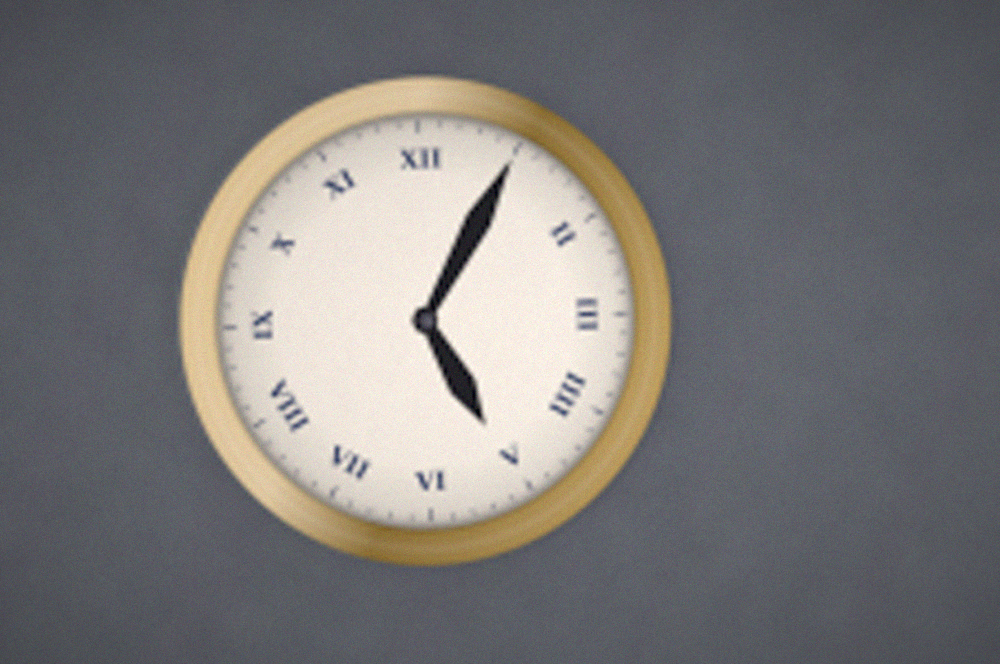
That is h=5 m=5
